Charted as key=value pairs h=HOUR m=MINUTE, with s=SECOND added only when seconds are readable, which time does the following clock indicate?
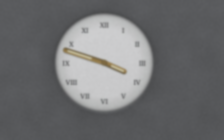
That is h=3 m=48
